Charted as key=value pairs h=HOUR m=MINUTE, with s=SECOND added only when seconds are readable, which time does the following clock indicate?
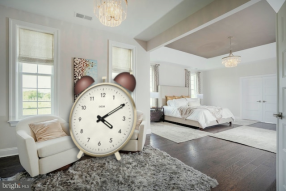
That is h=4 m=10
